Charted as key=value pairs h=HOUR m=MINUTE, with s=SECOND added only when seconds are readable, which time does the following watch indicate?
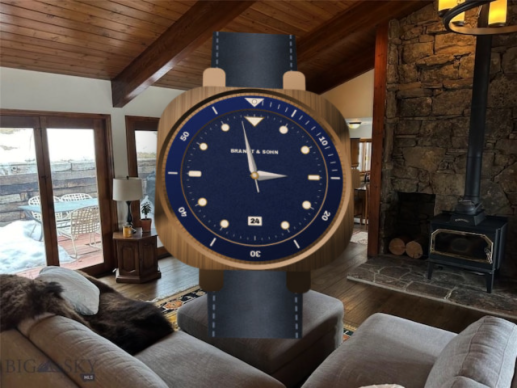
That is h=2 m=57 s=58
